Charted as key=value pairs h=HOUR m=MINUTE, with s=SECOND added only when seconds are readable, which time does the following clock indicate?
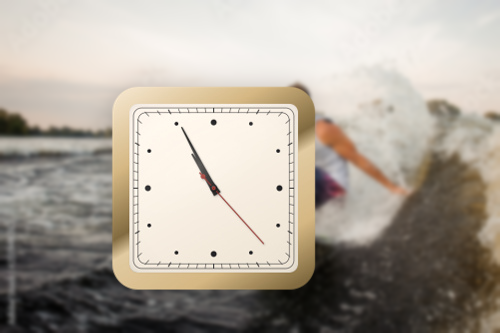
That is h=10 m=55 s=23
